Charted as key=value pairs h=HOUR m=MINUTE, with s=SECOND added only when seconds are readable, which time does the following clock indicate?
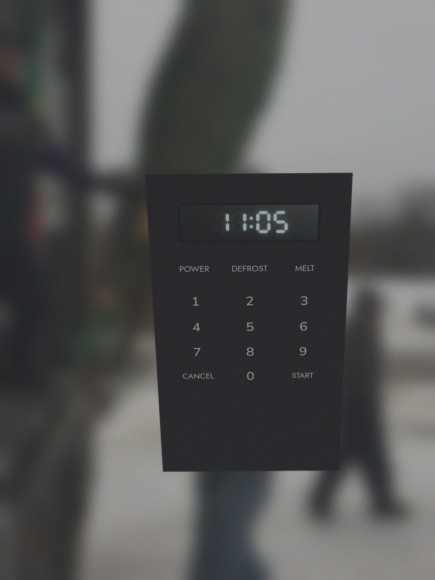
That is h=11 m=5
